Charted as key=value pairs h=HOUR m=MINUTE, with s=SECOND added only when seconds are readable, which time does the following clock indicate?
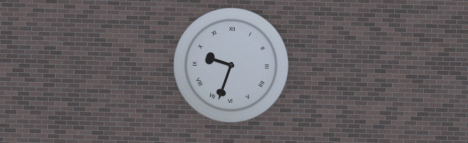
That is h=9 m=33
